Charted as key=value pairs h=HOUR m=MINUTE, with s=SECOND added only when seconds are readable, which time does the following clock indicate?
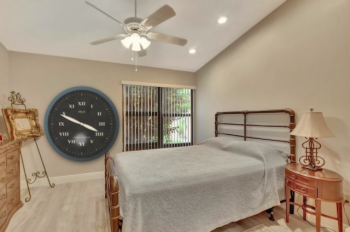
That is h=3 m=49
